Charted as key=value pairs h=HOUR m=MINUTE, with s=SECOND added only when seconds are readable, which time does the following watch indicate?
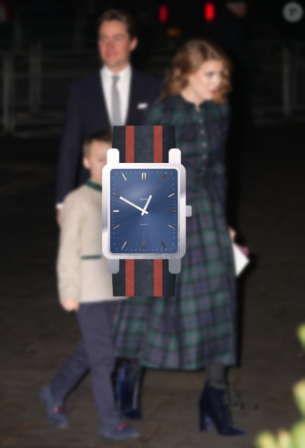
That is h=12 m=50
